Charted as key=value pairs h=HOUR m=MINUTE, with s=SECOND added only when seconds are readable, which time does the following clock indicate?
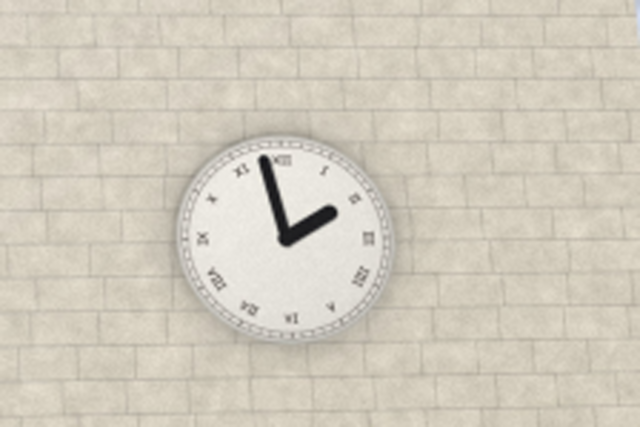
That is h=1 m=58
